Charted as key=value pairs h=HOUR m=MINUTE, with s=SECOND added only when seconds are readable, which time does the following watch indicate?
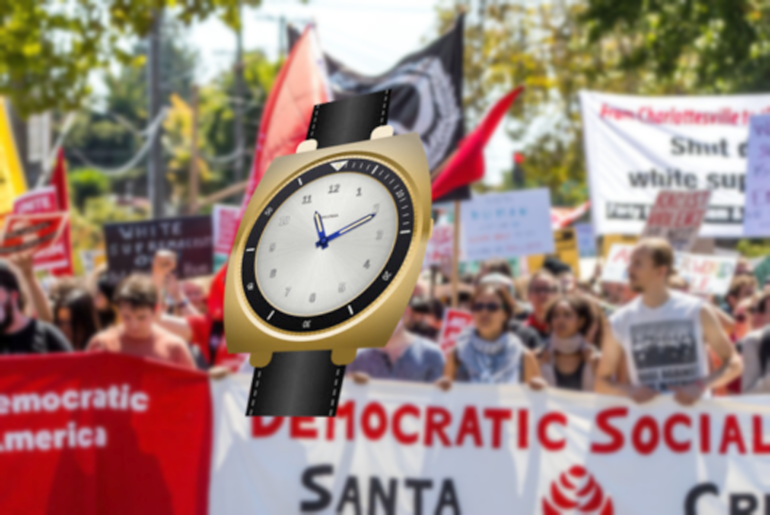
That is h=11 m=11
